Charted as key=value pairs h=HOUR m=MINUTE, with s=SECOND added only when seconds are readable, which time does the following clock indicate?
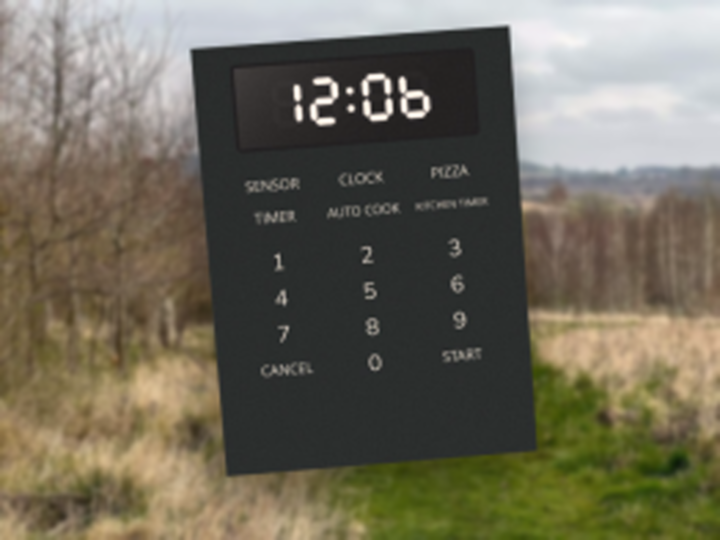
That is h=12 m=6
